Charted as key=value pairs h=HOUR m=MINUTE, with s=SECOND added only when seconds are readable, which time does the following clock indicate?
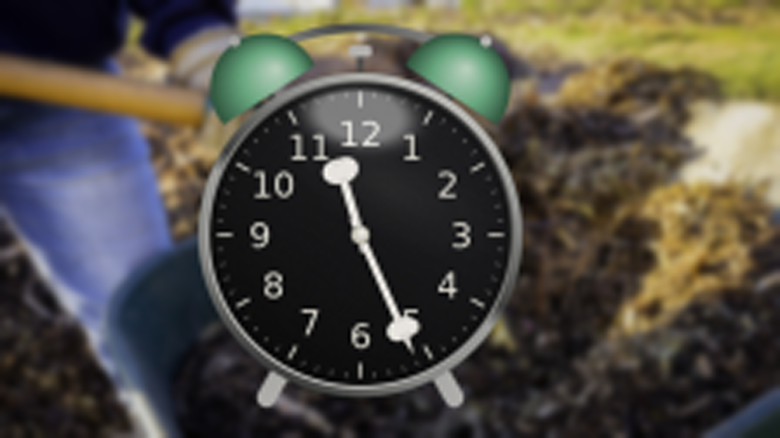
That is h=11 m=26
